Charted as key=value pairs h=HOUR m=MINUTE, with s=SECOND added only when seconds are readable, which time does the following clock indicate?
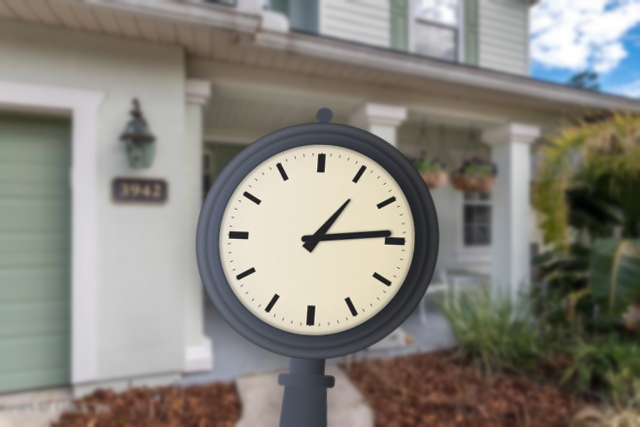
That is h=1 m=14
